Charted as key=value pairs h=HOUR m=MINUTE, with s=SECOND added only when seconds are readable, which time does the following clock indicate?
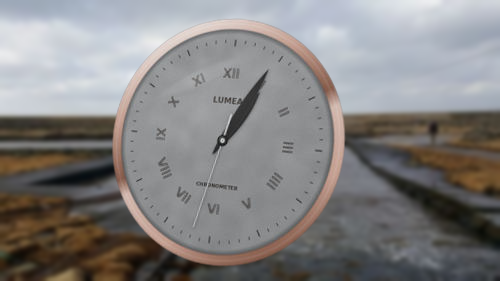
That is h=1 m=4 s=32
